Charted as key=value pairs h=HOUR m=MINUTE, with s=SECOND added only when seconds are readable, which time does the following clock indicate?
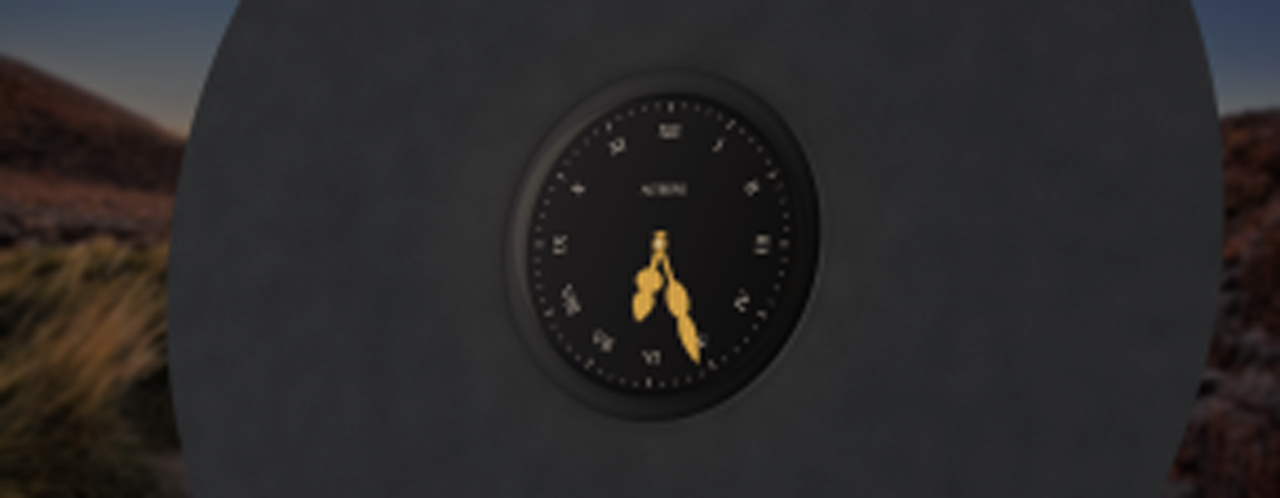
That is h=6 m=26
